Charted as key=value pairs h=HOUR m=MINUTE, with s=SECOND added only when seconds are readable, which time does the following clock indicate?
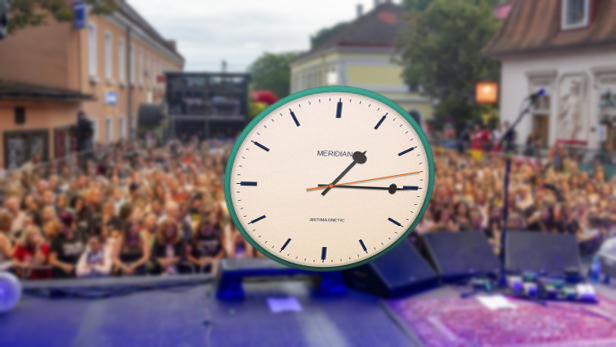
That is h=1 m=15 s=13
